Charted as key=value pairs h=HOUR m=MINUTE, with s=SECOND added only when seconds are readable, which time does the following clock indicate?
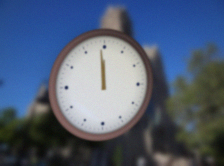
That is h=11 m=59
